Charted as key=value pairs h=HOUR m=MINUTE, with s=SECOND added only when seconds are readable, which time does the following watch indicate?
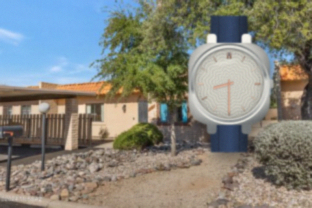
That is h=8 m=30
